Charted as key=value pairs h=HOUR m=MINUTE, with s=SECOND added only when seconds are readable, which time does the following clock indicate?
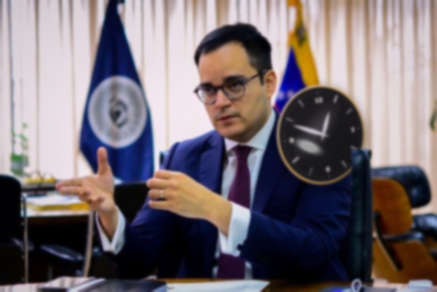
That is h=12 m=49
